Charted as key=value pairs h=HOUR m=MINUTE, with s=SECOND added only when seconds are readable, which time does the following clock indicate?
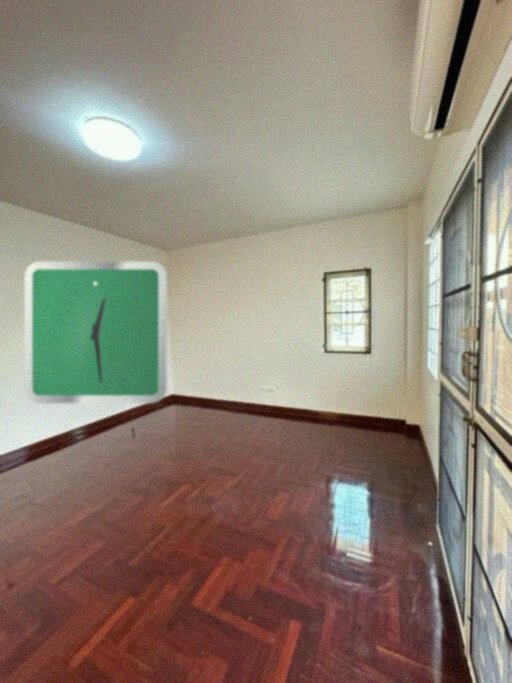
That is h=12 m=29
